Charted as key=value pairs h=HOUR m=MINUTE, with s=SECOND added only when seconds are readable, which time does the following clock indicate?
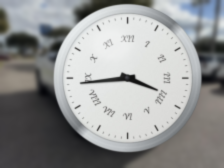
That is h=3 m=44
